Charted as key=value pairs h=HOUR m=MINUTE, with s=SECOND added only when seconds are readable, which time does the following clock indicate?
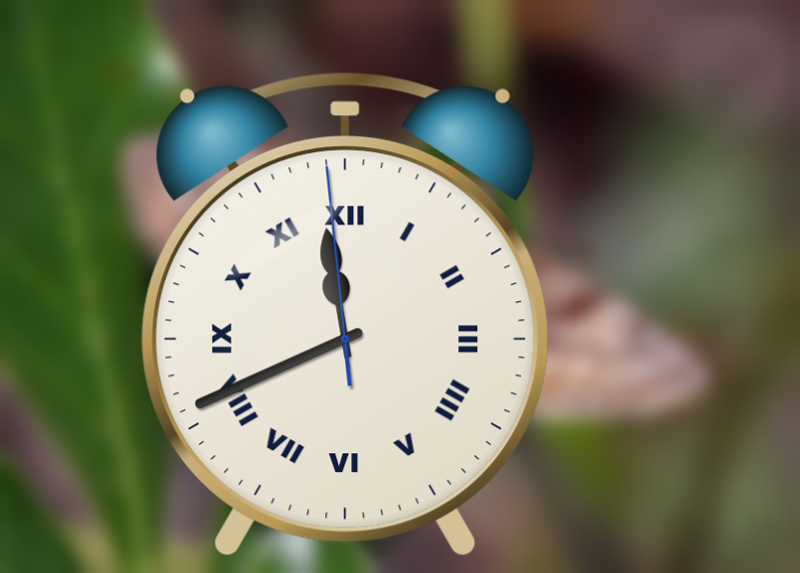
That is h=11 m=40 s=59
